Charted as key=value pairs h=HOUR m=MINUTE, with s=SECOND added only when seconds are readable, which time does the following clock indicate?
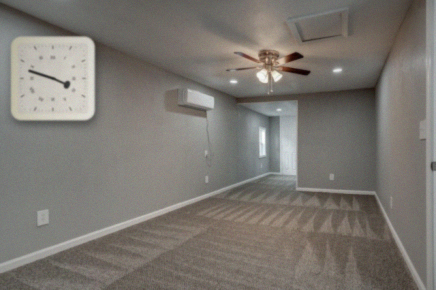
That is h=3 m=48
